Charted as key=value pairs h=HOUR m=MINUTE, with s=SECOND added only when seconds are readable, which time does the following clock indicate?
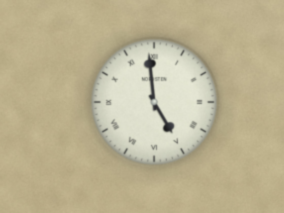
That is h=4 m=59
